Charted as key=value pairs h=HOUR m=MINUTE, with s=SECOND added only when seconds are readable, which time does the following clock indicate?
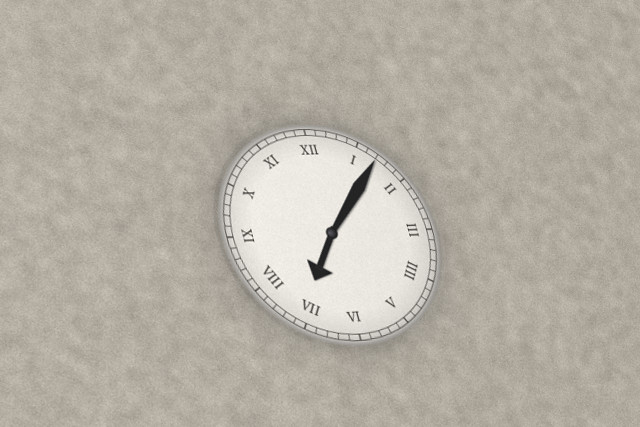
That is h=7 m=7
